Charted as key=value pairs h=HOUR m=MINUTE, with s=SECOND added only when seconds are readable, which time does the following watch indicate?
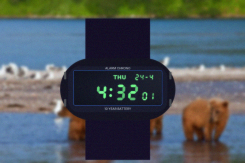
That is h=4 m=32
